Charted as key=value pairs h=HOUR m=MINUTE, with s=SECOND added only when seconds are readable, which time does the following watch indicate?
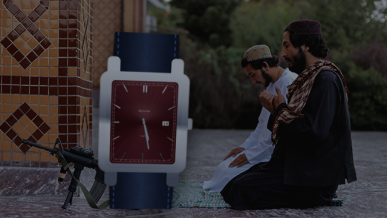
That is h=5 m=28
